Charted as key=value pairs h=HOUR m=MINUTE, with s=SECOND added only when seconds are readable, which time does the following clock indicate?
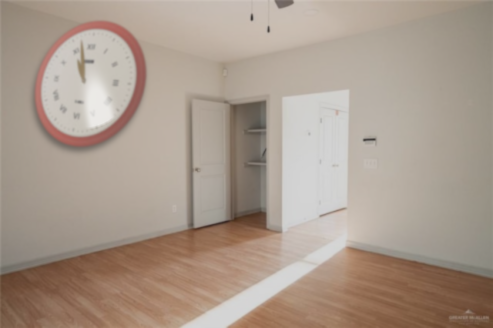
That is h=10 m=57
